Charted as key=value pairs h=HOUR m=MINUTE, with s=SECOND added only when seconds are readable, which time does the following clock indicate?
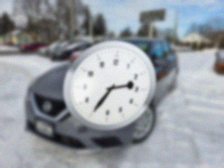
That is h=2 m=35
